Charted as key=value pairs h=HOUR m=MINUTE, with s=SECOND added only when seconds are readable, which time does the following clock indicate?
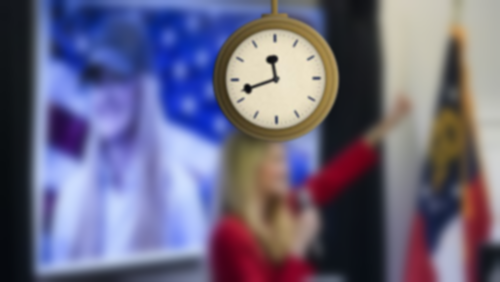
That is h=11 m=42
